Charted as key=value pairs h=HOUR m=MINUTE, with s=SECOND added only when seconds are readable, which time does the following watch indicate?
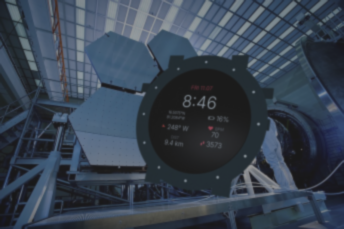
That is h=8 m=46
